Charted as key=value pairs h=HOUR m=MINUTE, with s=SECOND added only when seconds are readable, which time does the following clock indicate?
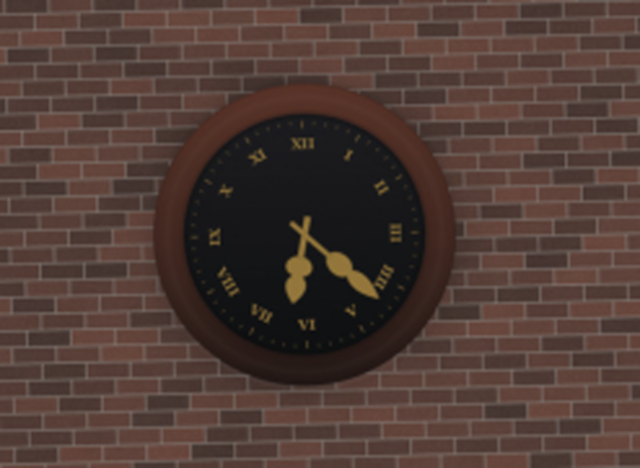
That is h=6 m=22
